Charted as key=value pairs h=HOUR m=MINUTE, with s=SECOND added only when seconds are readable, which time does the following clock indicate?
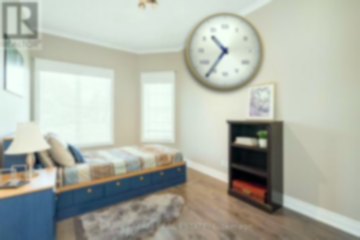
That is h=10 m=36
